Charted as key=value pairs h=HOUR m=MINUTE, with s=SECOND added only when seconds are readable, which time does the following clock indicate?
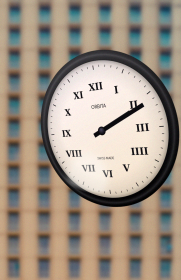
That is h=2 m=11
